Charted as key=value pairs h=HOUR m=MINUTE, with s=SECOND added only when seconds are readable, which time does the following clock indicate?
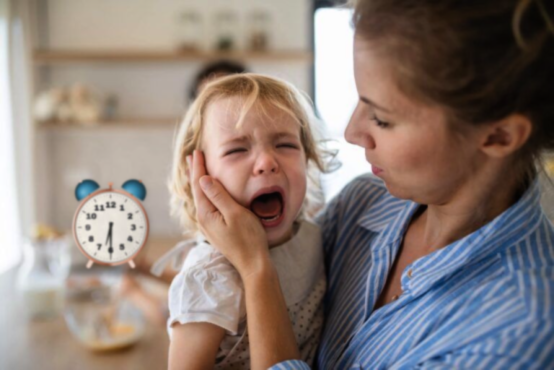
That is h=6 m=30
